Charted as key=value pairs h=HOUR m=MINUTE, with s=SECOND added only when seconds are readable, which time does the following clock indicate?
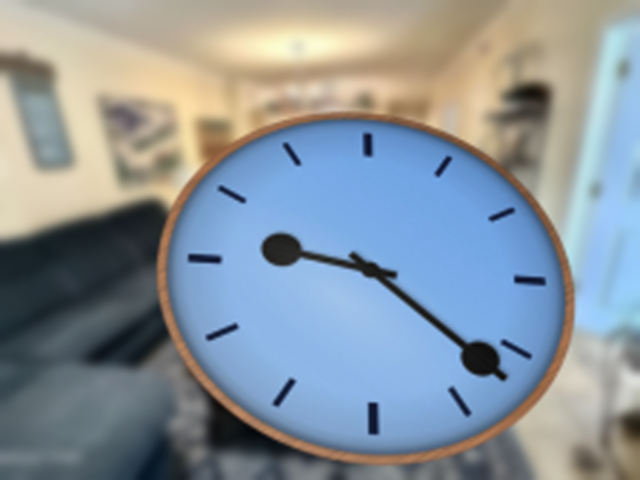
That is h=9 m=22
